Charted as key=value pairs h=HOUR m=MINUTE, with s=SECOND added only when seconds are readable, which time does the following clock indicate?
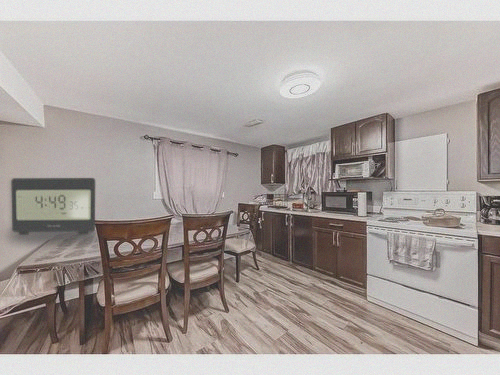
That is h=4 m=49
